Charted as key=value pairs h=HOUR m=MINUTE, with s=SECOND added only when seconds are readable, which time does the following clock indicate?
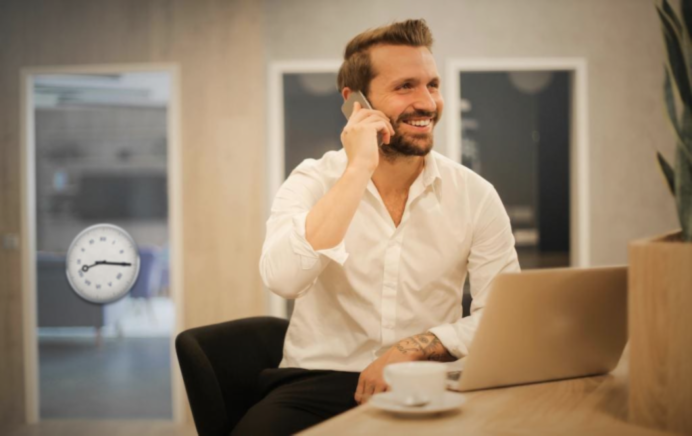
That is h=8 m=15
